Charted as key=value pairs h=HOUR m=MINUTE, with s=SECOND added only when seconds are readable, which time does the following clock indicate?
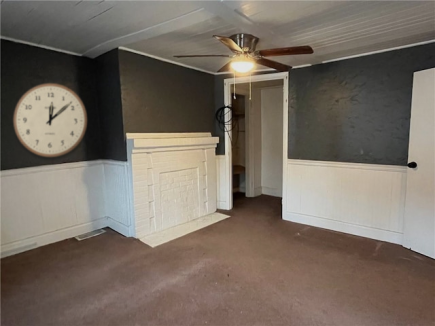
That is h=12 m=8
